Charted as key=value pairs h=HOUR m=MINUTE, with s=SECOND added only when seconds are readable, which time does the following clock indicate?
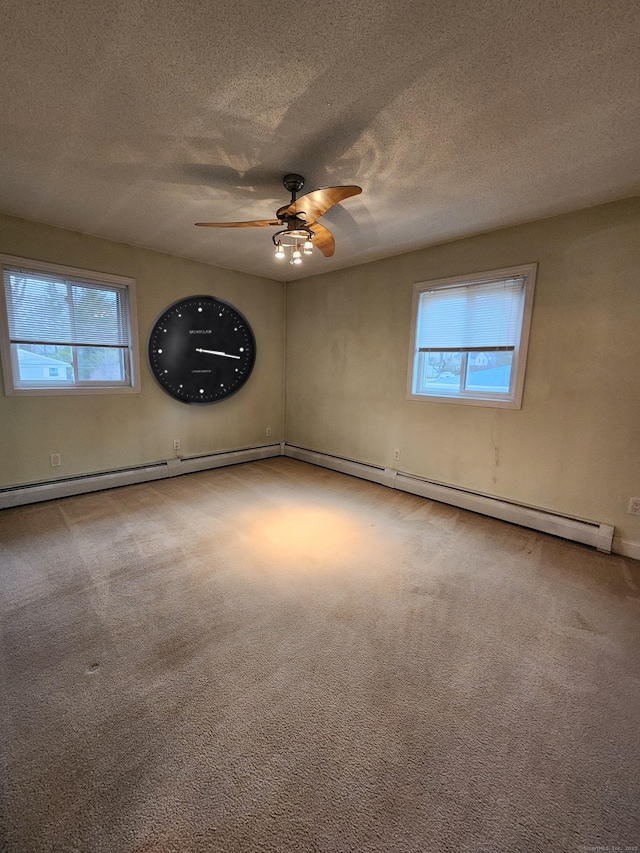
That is h=3 m=17
